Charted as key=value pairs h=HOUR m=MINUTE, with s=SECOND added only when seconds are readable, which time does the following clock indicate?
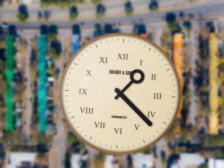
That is h=1 m=22
